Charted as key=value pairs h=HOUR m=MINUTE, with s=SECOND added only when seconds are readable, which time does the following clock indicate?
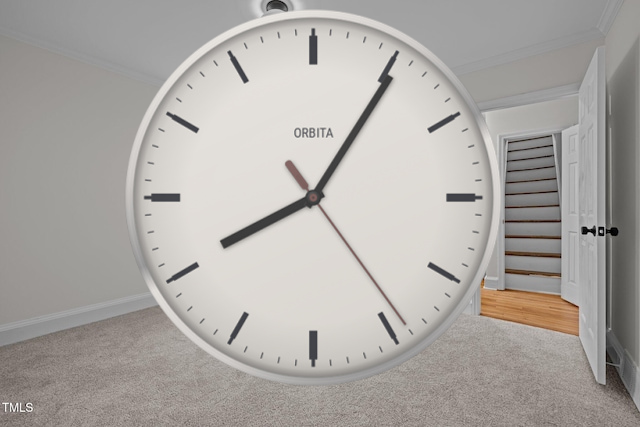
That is h=8 m=5 s=24
